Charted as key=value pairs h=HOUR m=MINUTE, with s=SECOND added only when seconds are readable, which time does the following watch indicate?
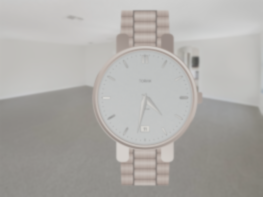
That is h=4 m=32
